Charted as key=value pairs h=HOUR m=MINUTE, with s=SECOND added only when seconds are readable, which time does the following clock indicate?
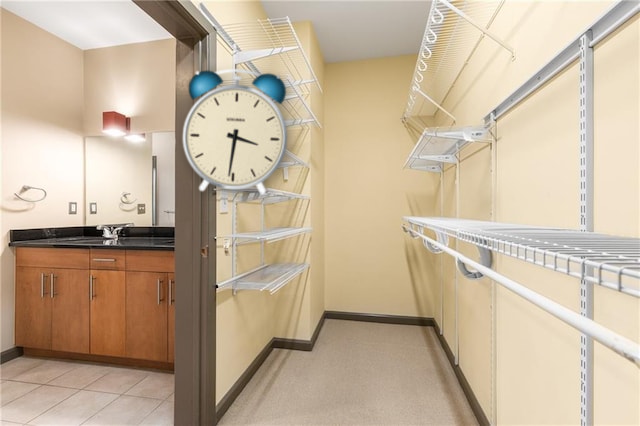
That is h=3 m=31
